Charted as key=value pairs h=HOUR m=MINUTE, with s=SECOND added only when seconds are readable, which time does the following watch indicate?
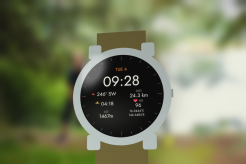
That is h=9 m=28
